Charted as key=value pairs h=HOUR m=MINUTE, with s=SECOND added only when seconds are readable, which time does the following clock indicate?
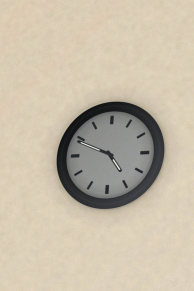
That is h=4 m=49
